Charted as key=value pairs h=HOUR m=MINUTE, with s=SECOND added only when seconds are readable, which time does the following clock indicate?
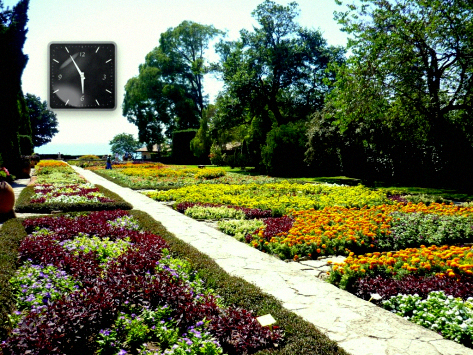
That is h=5 m=55
